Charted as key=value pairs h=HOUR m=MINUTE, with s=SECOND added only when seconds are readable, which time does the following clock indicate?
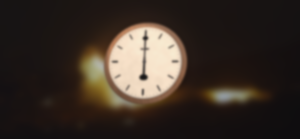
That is h=6 m=0
